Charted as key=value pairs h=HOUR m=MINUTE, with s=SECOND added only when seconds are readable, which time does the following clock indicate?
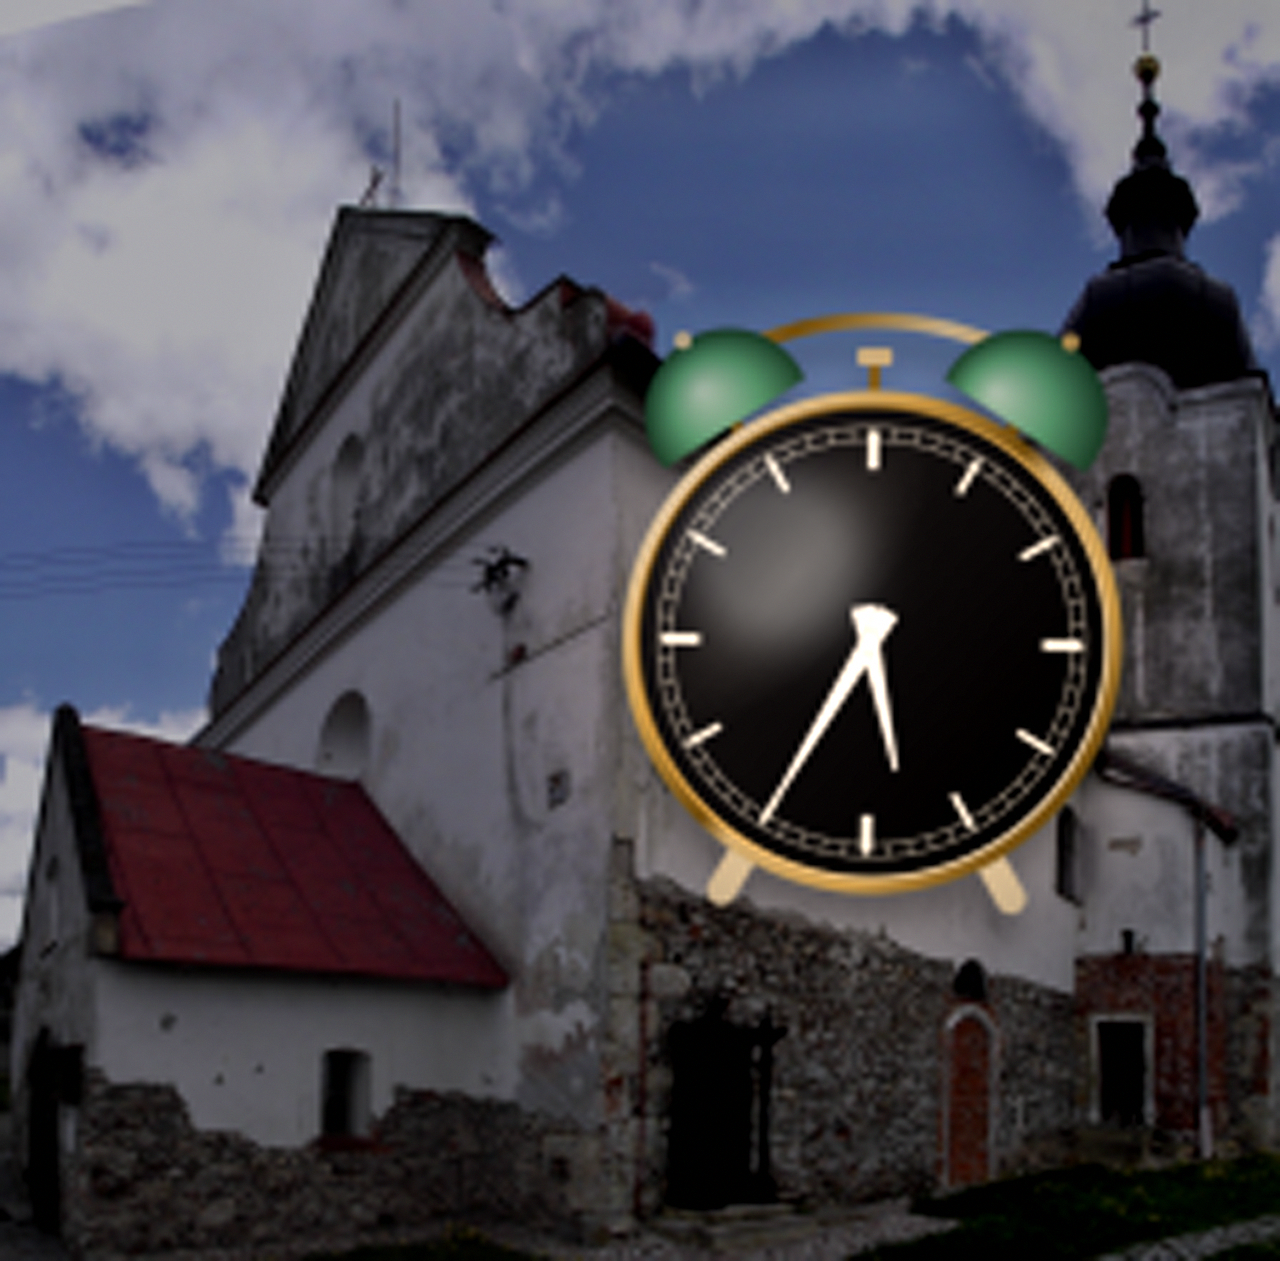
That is h=5 m=35
